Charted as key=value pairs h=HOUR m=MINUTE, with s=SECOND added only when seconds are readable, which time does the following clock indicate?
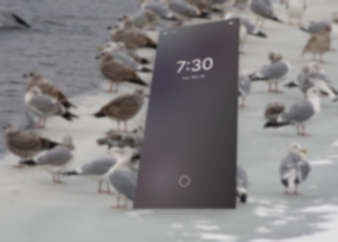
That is h=7 m=30
